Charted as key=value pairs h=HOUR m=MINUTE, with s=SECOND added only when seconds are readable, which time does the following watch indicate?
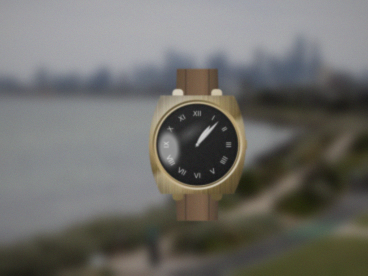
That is h=1 m=7
